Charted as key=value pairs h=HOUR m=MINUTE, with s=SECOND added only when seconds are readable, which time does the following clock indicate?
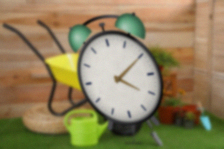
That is h=4 m=10
